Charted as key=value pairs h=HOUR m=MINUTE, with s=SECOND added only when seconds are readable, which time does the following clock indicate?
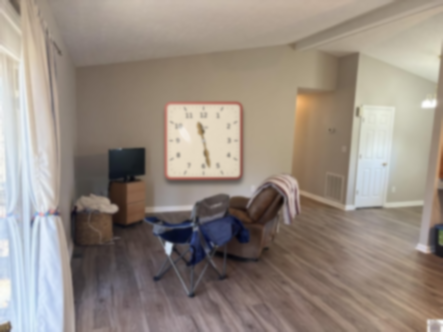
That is h=11 m=28
